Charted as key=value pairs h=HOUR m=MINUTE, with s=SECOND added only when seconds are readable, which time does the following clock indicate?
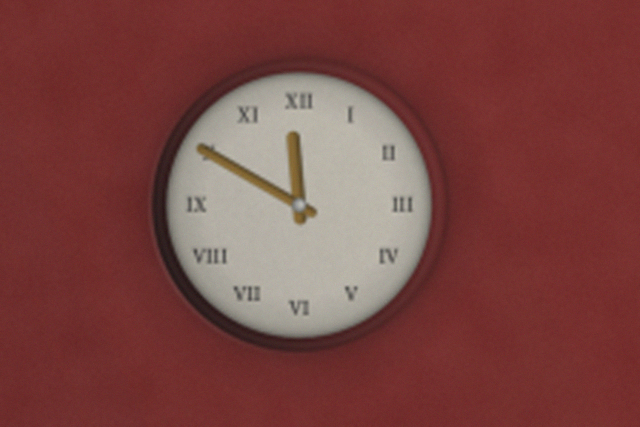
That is h=11 m=50
